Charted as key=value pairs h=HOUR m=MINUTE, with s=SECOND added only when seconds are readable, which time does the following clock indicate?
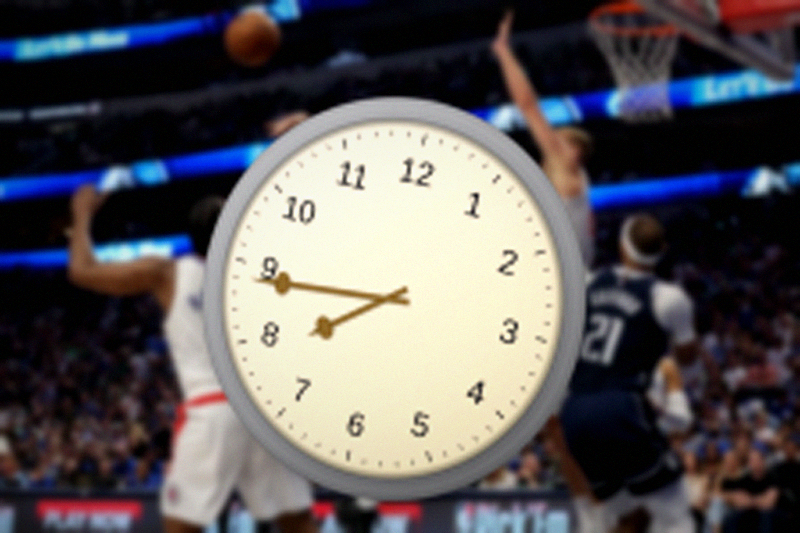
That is h=7 m=44
